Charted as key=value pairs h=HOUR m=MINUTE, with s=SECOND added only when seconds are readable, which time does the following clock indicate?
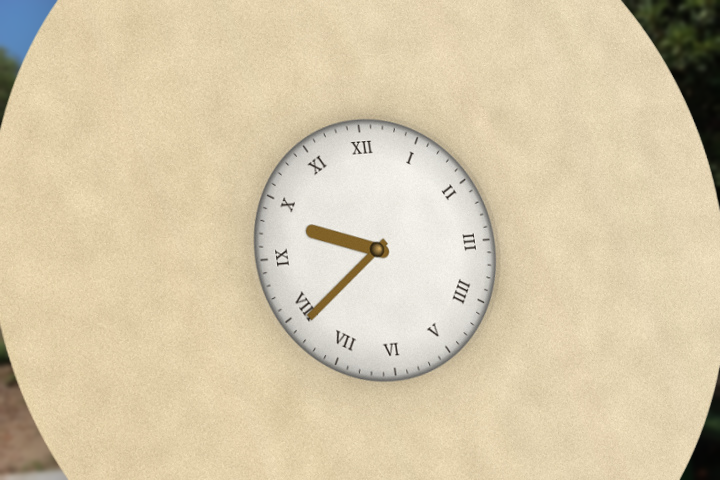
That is h=9 m=39
